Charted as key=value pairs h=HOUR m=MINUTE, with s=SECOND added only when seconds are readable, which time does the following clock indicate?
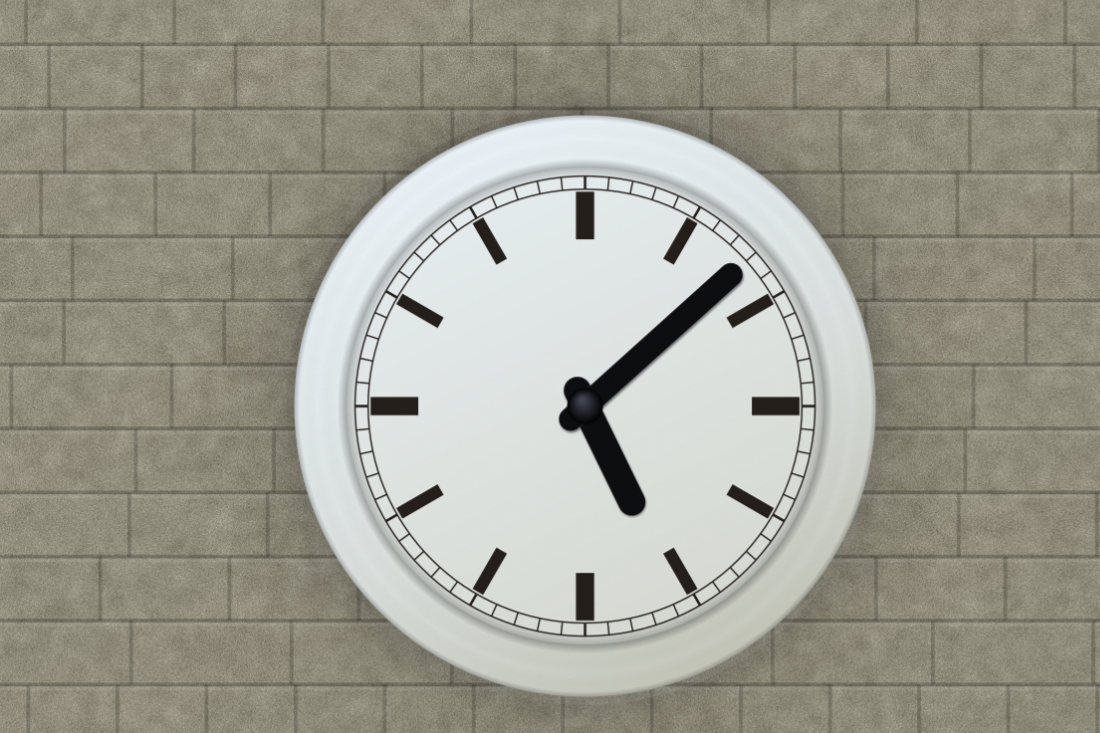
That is h=5 m=8
